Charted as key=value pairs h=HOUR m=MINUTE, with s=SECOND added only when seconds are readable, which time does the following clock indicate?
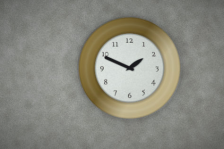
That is h=1 m=49
